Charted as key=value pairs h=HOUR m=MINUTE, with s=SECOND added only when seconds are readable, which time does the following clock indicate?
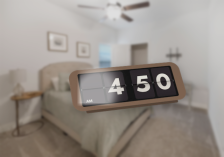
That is h=4 m=50
